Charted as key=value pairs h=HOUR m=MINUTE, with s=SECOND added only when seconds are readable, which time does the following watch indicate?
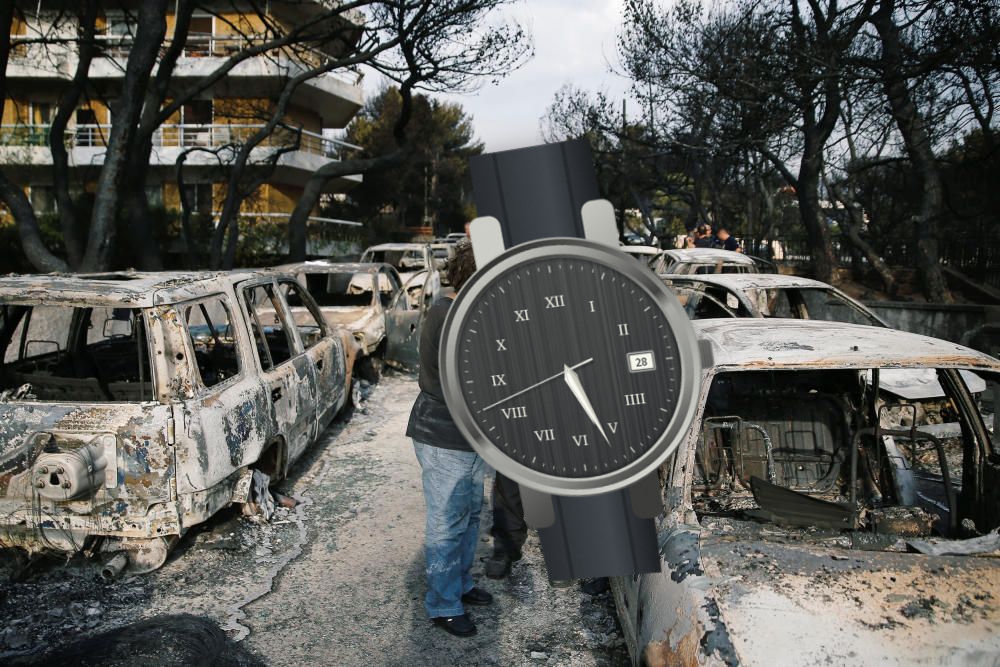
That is h=5 m=26 s=42
